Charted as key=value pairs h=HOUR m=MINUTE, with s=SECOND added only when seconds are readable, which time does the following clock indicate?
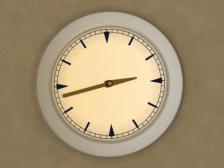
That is h=2 m=43
